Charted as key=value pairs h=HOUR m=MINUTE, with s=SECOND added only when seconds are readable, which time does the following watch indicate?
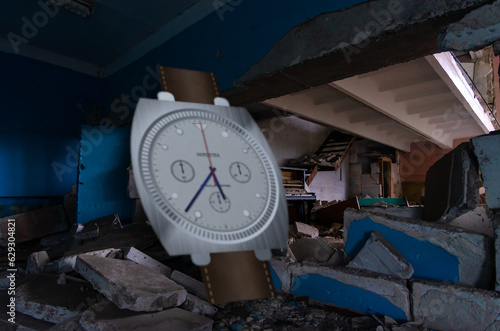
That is h=5 m=37
